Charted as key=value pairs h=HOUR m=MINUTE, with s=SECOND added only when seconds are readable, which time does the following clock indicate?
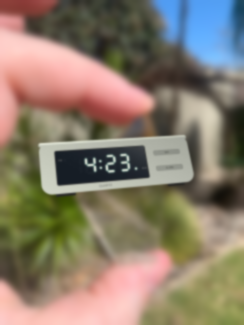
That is h=4 m=23
